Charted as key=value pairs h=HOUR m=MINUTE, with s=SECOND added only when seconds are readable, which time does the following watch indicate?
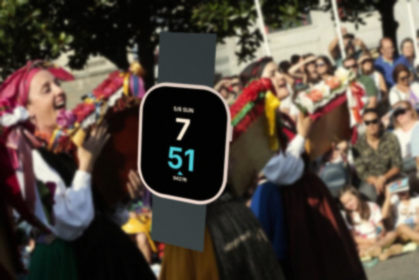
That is h=7 m=51
